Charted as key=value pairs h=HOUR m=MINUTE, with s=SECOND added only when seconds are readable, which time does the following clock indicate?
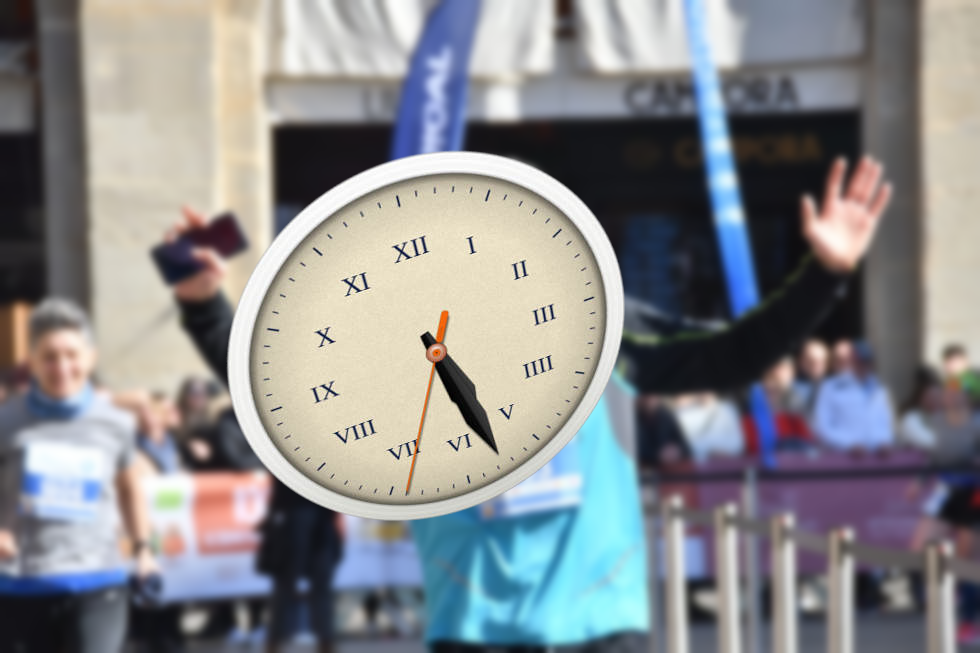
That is h=5 m=27 s=34
